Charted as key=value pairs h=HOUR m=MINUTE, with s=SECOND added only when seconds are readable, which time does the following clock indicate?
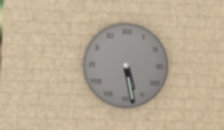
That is h=5 m=28
